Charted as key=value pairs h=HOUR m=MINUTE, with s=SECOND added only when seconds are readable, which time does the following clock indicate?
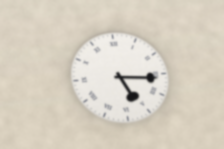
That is h=5 m=16
